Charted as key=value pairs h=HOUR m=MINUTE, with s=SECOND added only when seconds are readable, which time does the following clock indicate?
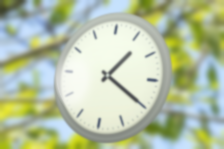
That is h=1 m=20
